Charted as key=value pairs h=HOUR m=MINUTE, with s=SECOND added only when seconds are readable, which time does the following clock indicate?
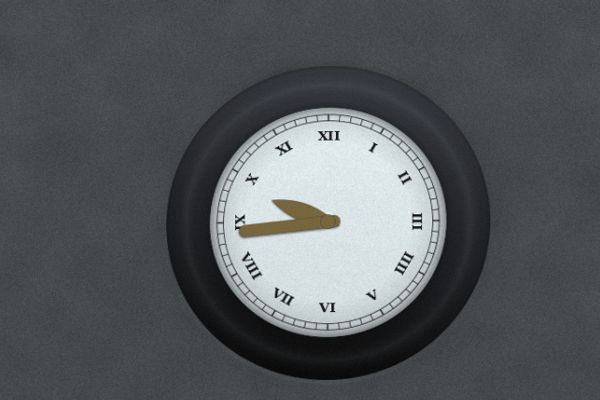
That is h=9 m=44
